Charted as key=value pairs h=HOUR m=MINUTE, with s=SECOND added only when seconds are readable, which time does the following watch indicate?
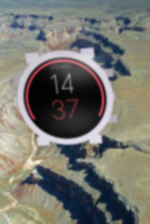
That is h=14 m=37
